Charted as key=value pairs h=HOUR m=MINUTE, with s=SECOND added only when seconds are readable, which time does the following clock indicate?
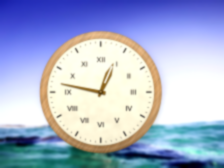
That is h=12 m=47
